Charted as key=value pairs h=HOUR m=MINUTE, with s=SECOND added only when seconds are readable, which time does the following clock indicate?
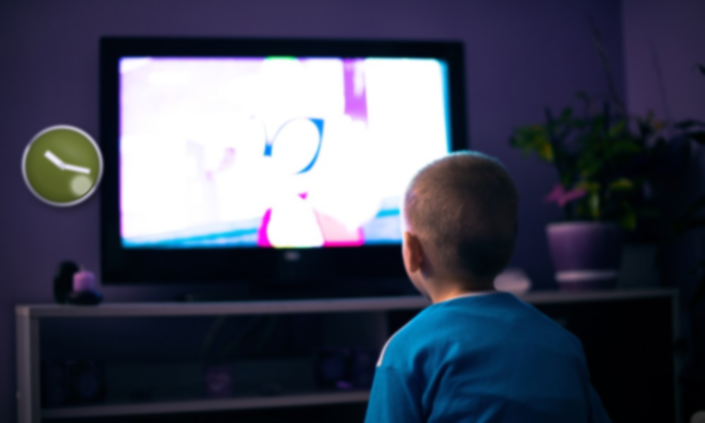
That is h=10 m=17
